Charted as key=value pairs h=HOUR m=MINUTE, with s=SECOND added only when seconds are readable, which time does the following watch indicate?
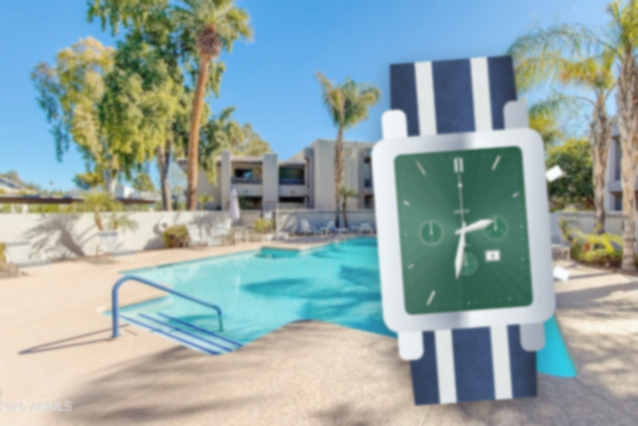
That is h=2 m=32
